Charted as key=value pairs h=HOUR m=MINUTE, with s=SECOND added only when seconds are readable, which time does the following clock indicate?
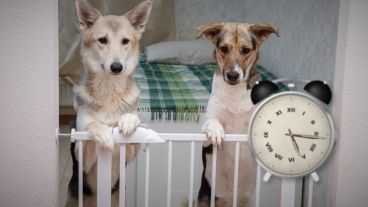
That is h=5 m=16
